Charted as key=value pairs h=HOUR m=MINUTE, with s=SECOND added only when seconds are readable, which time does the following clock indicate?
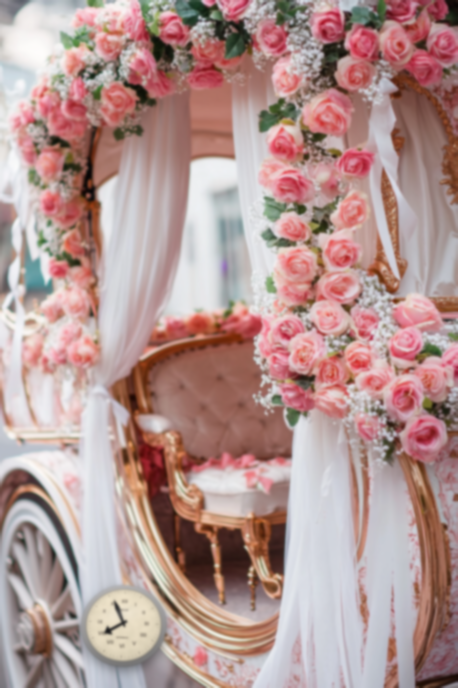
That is h=7 m=56
